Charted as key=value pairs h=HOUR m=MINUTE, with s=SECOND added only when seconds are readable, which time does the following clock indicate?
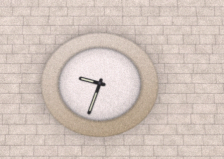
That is h=9 m=33
